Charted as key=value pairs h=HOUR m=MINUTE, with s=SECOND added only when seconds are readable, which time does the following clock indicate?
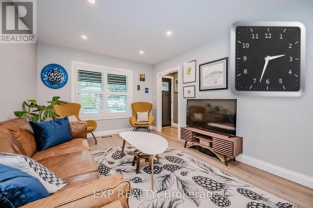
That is h=2 m=33
